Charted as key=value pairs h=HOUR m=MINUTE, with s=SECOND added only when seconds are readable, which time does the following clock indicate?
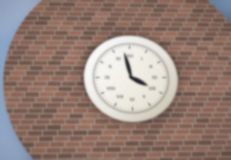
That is h=3 m=58
